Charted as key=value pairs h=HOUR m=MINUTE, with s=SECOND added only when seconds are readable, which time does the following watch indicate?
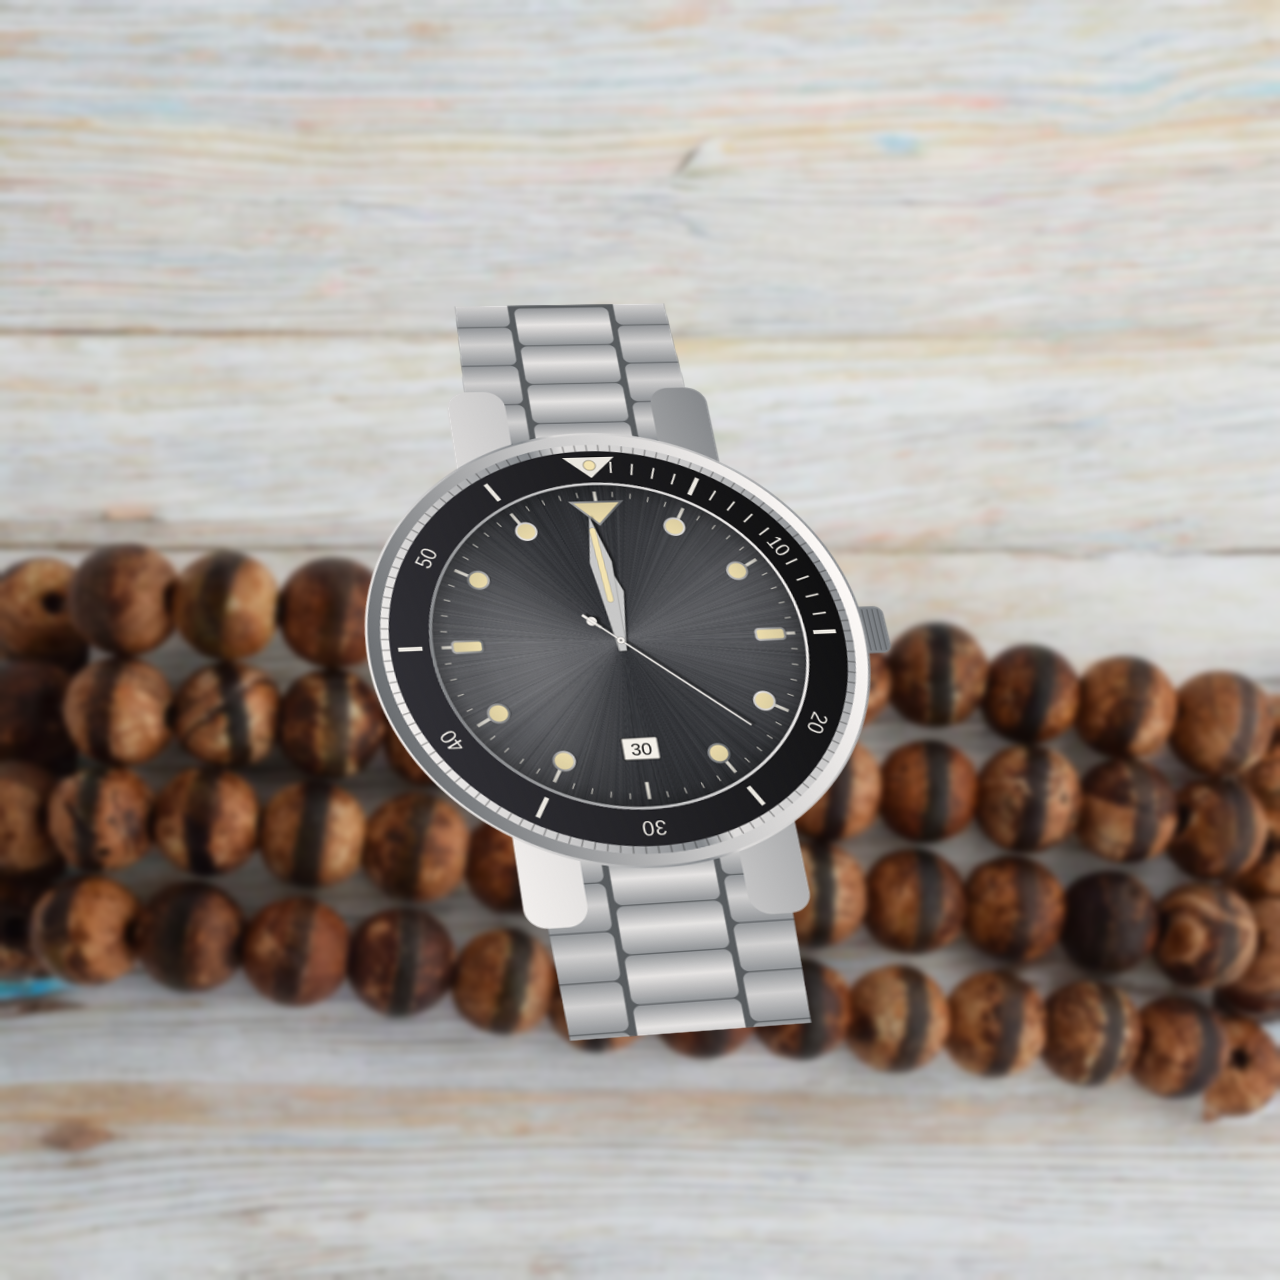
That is h=11 m=59 s=22
